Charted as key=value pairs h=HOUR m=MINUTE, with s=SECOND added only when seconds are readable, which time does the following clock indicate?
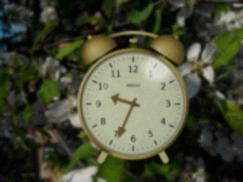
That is h=9 m=34
